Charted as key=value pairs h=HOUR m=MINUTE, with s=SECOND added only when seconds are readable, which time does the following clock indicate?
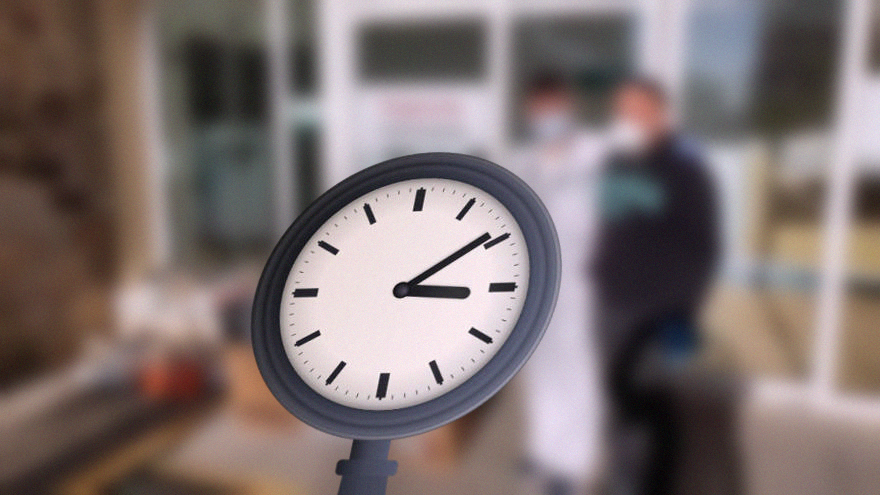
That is h=3 m=9
